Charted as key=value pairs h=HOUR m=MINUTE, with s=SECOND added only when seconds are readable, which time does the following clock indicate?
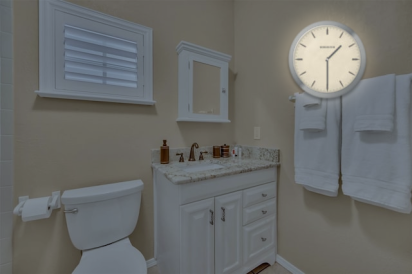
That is h=1 m=30
